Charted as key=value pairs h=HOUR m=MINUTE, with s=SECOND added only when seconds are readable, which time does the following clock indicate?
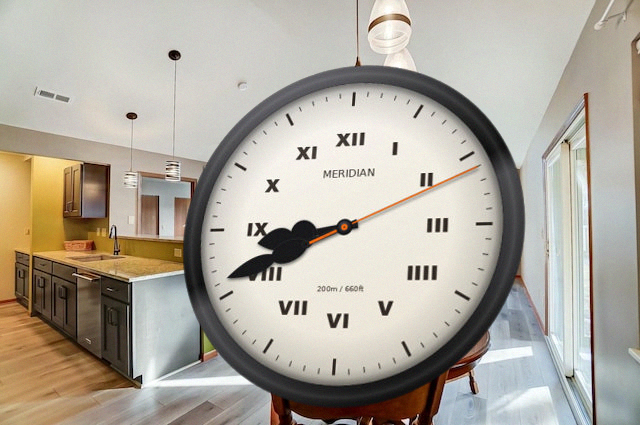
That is h=8 m=41 s=11
